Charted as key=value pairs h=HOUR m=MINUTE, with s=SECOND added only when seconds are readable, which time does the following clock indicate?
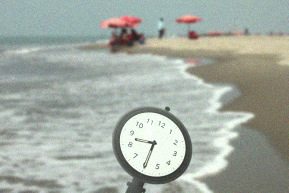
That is h=8 m=30
